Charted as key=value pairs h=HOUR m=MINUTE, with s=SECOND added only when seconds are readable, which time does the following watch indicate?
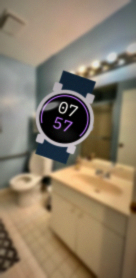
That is h=7 m=57
